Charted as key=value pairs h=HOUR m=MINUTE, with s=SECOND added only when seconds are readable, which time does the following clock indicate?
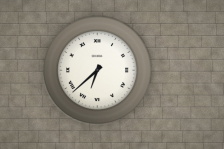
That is h=6 m=38
